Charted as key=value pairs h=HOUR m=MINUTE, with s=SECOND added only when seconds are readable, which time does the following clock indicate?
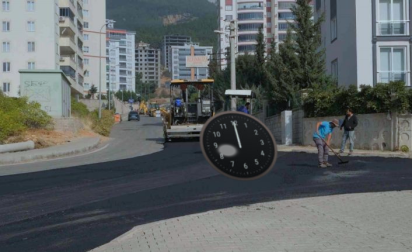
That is h=12 m=0
